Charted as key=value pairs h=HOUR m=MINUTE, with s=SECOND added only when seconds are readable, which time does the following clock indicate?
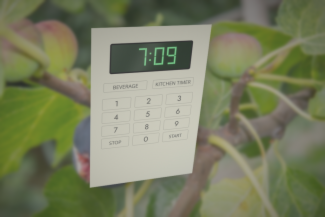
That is h=7 m=9
